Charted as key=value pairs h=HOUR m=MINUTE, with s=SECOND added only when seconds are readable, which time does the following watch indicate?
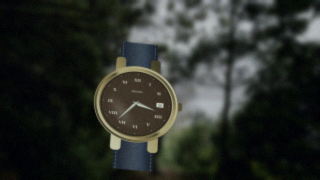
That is h=3 m=37
